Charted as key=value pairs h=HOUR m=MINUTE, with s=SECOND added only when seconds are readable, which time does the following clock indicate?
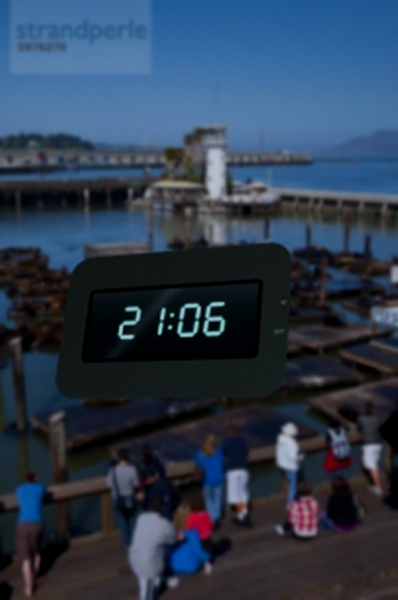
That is h=21 m=6
